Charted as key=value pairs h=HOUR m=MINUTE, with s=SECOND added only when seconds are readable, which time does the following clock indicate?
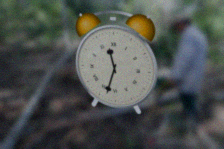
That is h=11 m=33
